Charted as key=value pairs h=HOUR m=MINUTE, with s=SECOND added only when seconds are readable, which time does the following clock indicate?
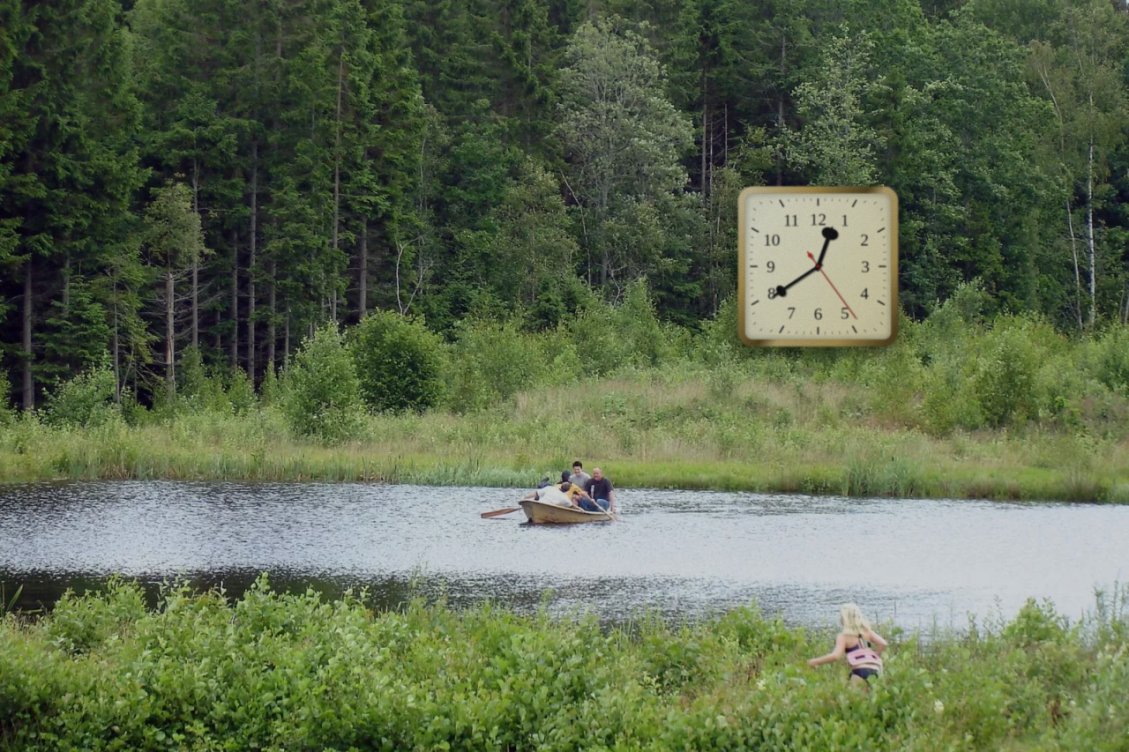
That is h=12 m=39 s=24
